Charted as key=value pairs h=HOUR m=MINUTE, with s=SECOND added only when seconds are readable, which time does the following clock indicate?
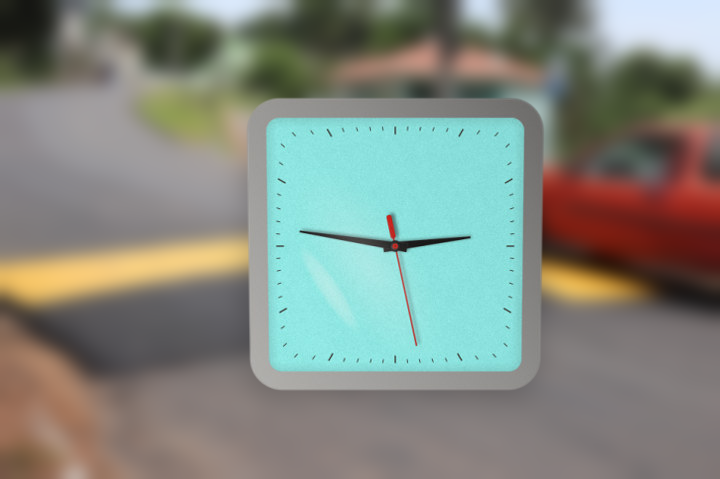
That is h=2 m=46 s=28
